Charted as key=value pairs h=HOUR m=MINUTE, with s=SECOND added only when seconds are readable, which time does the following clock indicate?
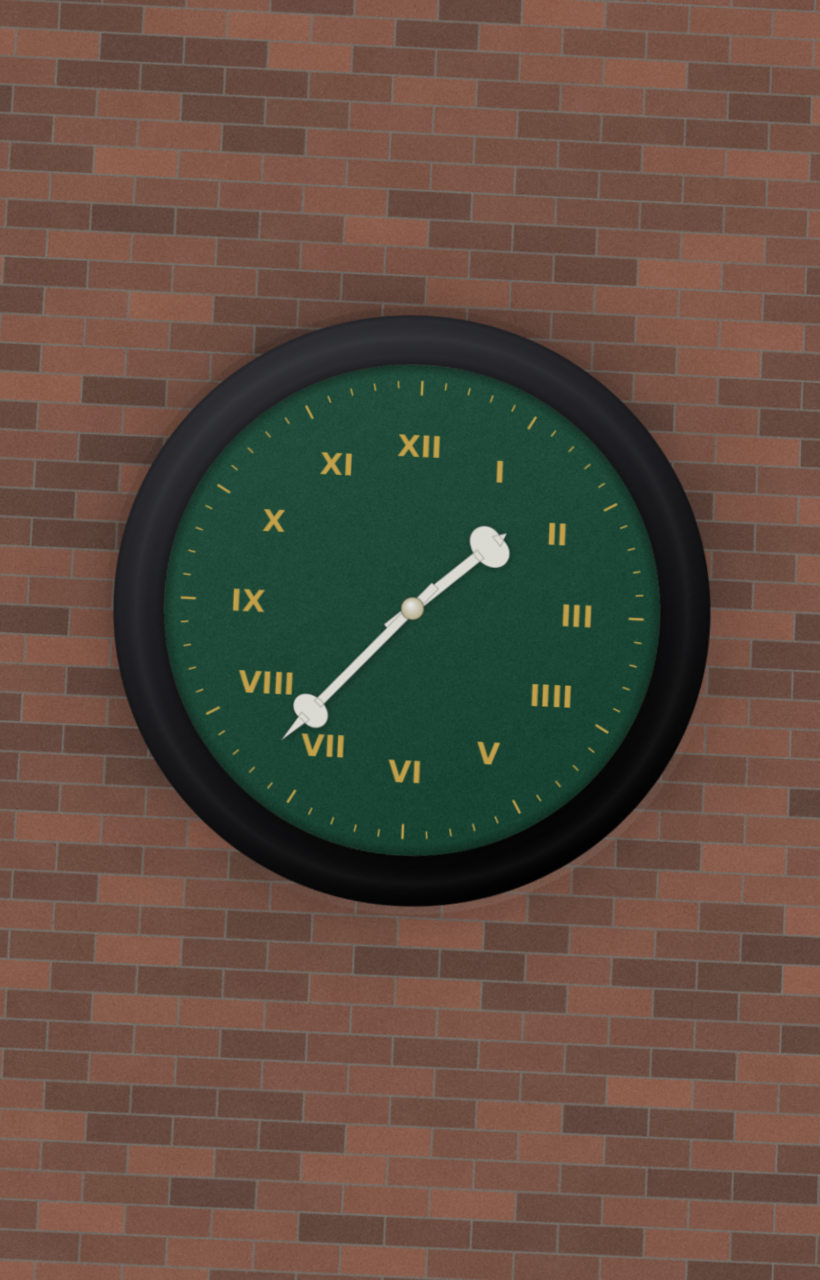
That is h=1 m=37
